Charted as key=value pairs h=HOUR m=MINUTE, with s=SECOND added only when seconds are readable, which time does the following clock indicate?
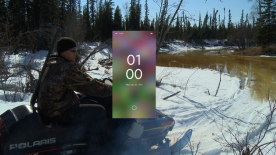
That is h=1 m=0
